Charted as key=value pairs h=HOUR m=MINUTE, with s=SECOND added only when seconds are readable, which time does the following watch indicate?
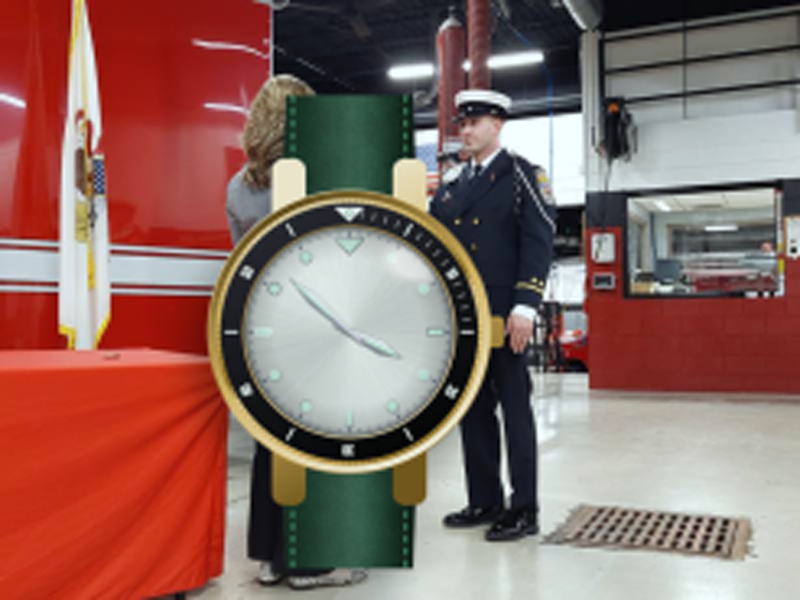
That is h=3 m=52
